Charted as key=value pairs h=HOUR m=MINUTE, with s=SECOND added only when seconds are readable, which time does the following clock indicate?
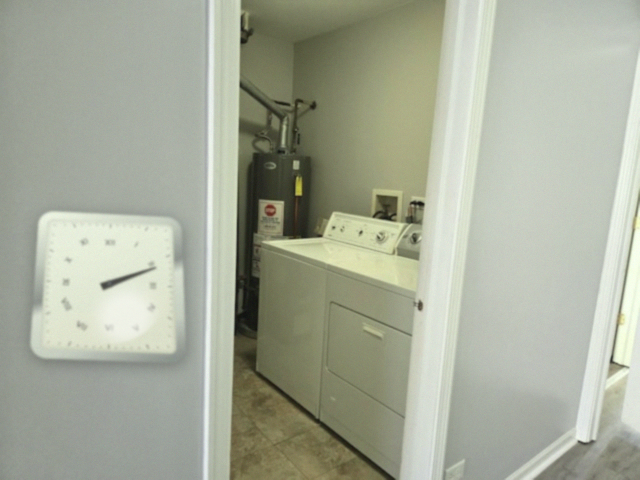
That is h=2 m=11
